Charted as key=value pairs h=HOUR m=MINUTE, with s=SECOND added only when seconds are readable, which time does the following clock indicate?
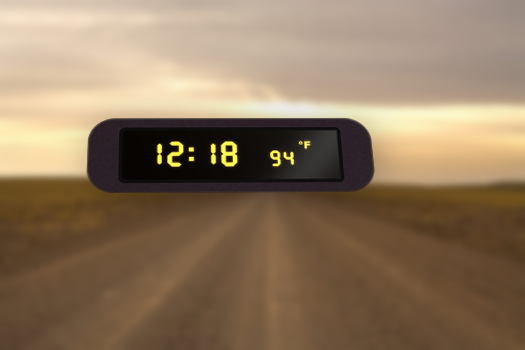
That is h=12 m=18
